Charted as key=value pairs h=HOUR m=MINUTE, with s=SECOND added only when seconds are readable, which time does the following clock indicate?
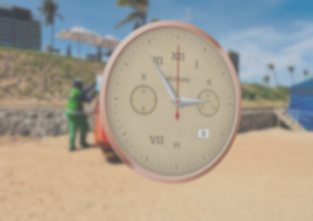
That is h=2 m=54
